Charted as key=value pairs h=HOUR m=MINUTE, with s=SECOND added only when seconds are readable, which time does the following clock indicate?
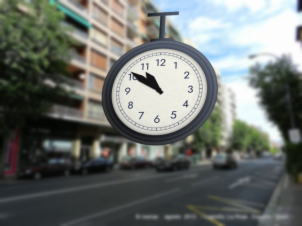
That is h=10 m=51
